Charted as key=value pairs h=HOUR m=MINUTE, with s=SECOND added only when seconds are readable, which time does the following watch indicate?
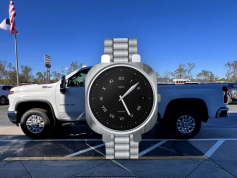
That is h=5 m=8
